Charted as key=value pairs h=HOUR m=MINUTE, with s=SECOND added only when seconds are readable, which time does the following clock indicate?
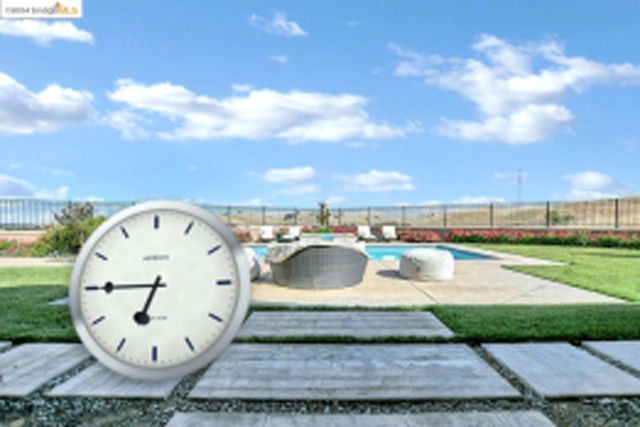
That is h=6 m=45
